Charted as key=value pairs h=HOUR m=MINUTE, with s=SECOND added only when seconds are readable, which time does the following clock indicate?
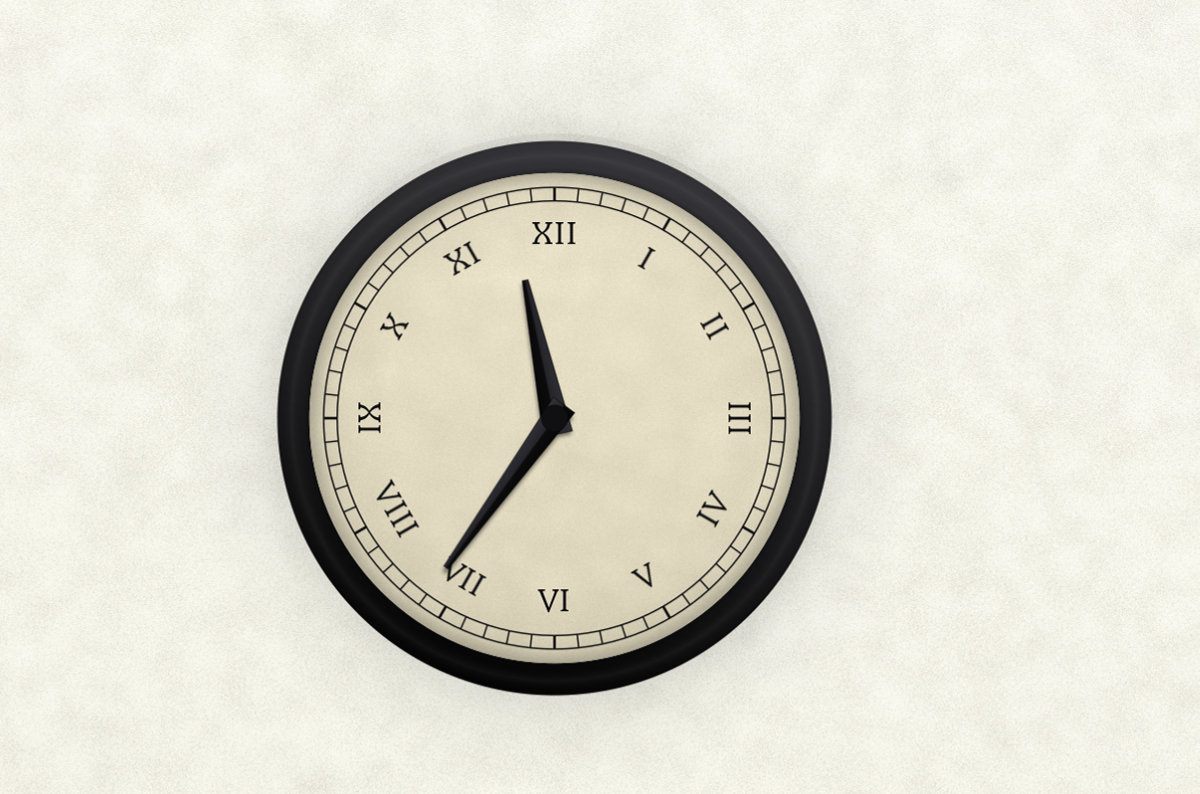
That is h=11 m=36
